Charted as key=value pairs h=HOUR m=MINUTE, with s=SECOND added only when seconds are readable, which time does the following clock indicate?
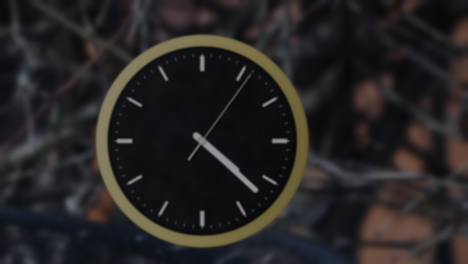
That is h=4 m=22 s=6
